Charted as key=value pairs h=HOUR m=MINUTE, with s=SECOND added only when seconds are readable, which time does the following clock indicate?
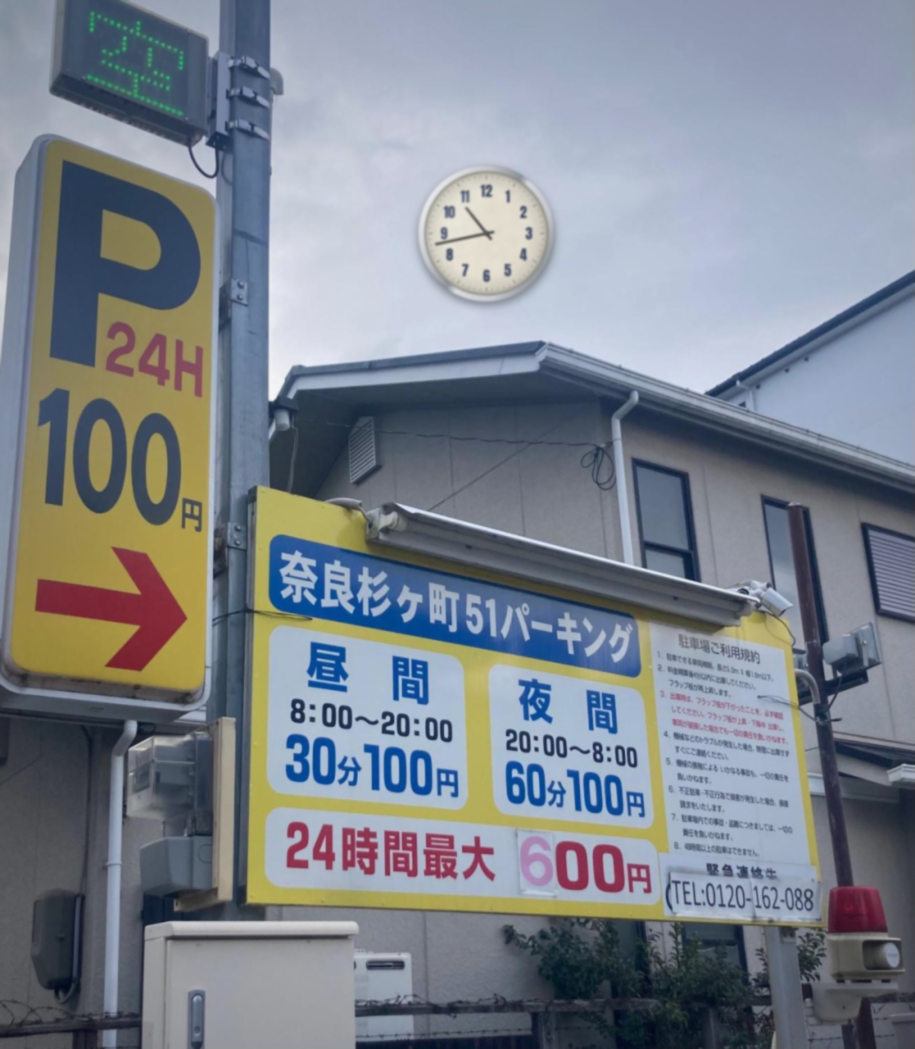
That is h=10 m=43
